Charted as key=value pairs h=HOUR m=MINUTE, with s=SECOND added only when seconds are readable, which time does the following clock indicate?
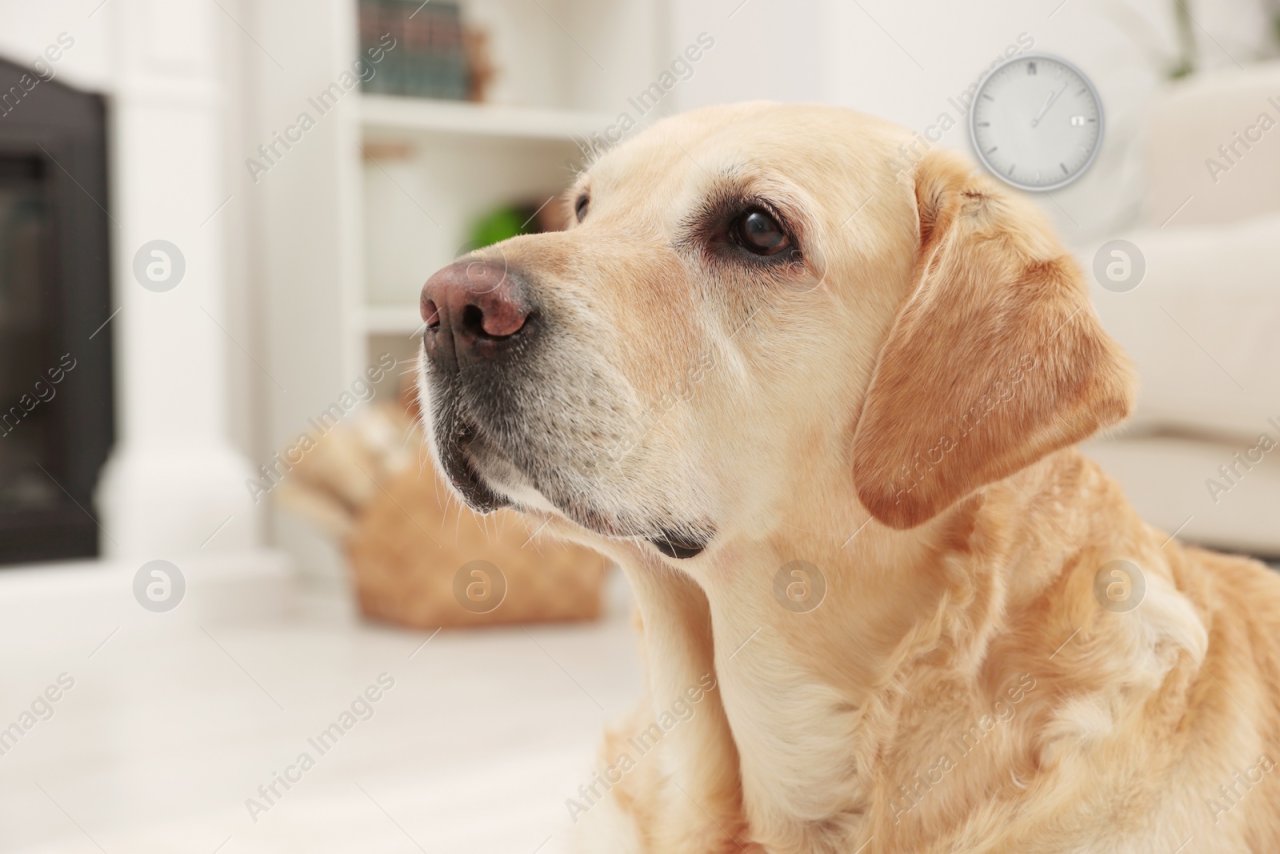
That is h=1 m=7
